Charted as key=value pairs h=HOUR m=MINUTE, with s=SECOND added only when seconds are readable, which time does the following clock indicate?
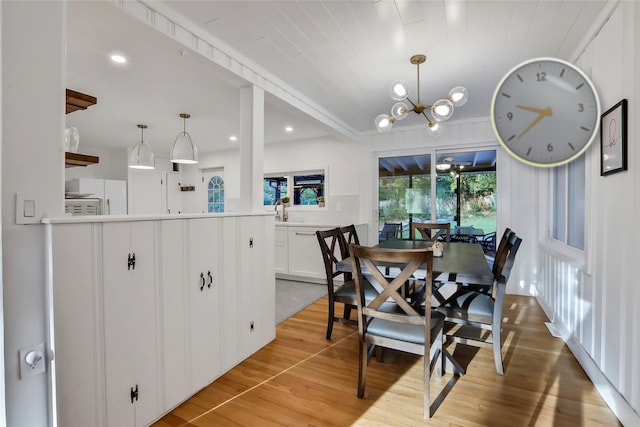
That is h=9 m=39
